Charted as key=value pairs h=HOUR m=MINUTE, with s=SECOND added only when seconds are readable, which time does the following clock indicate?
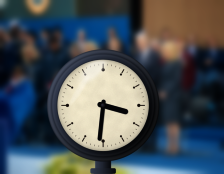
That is h=3 m=31
